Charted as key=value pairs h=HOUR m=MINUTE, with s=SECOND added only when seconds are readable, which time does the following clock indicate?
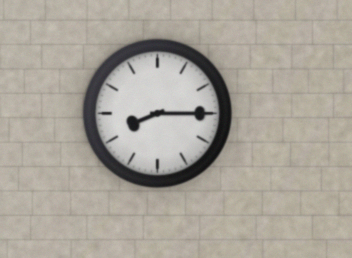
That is h=8 m=15
